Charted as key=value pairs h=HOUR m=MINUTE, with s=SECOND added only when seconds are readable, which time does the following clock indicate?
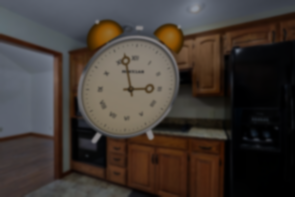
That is h=2 m=57
